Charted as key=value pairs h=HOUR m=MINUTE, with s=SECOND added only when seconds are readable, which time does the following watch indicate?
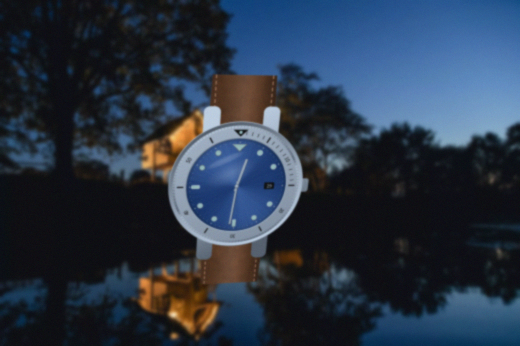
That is h=12 m=31
